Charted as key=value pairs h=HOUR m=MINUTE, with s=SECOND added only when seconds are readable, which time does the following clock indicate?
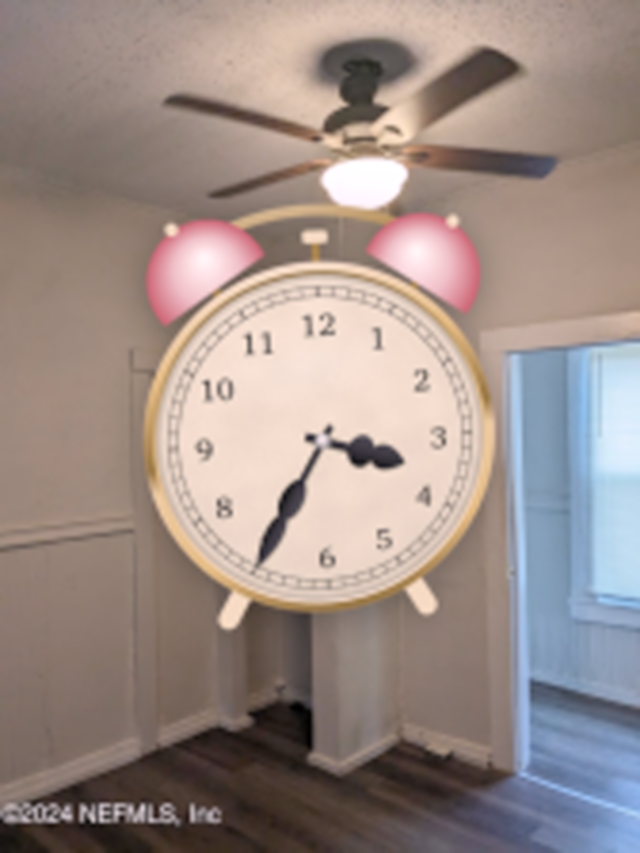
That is h=3 m=35
